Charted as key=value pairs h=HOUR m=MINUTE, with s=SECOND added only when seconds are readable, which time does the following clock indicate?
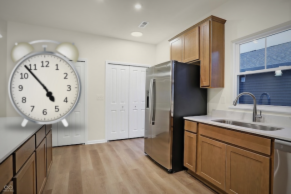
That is h=4 m=53
